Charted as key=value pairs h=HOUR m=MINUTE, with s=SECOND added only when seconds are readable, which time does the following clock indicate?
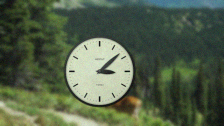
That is h=3 m=8
